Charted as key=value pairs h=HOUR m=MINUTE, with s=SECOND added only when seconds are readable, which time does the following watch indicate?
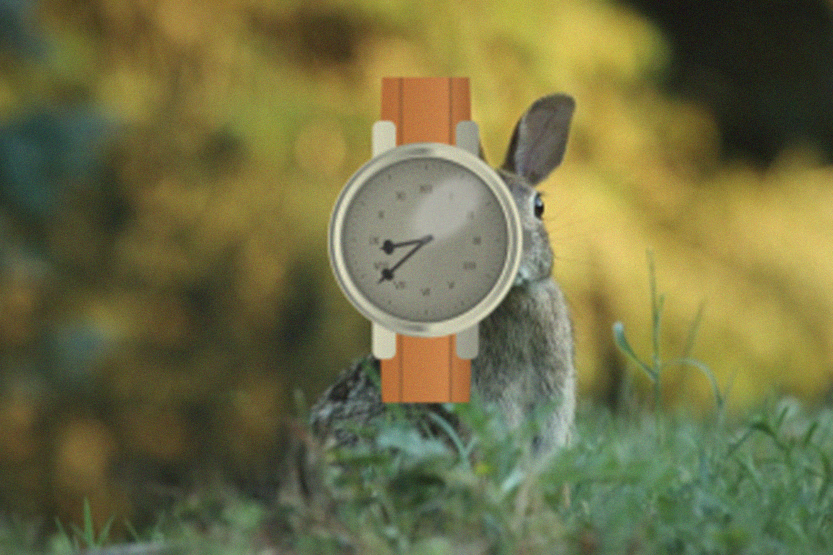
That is h=8 m=38
